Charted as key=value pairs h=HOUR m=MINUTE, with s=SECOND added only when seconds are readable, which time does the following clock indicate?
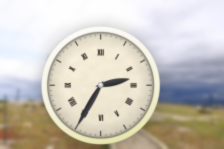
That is h=2 m=35
